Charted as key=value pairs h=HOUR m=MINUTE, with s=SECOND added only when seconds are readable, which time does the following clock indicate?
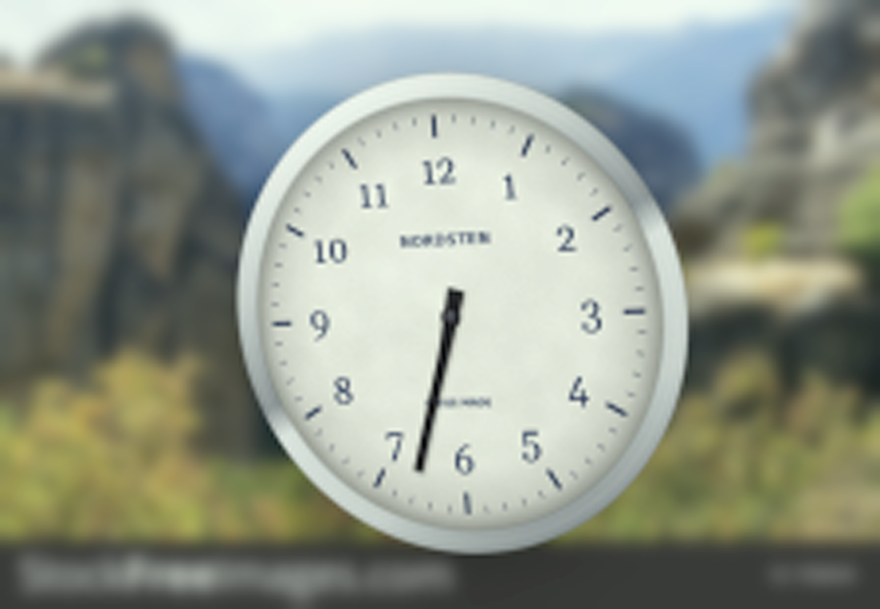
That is h=6 m=33
